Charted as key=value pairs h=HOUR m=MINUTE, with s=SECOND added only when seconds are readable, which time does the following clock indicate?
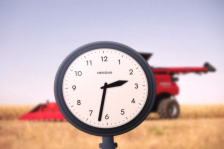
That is h=2 m=32
